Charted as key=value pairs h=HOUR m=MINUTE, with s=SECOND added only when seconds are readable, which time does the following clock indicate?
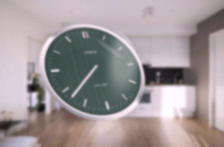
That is h=7 m=38
